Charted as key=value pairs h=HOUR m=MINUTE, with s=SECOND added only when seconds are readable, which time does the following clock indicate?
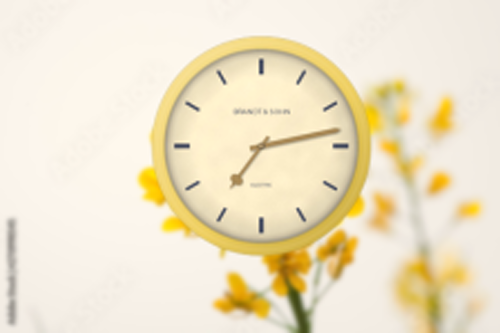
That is h=7 m=13
